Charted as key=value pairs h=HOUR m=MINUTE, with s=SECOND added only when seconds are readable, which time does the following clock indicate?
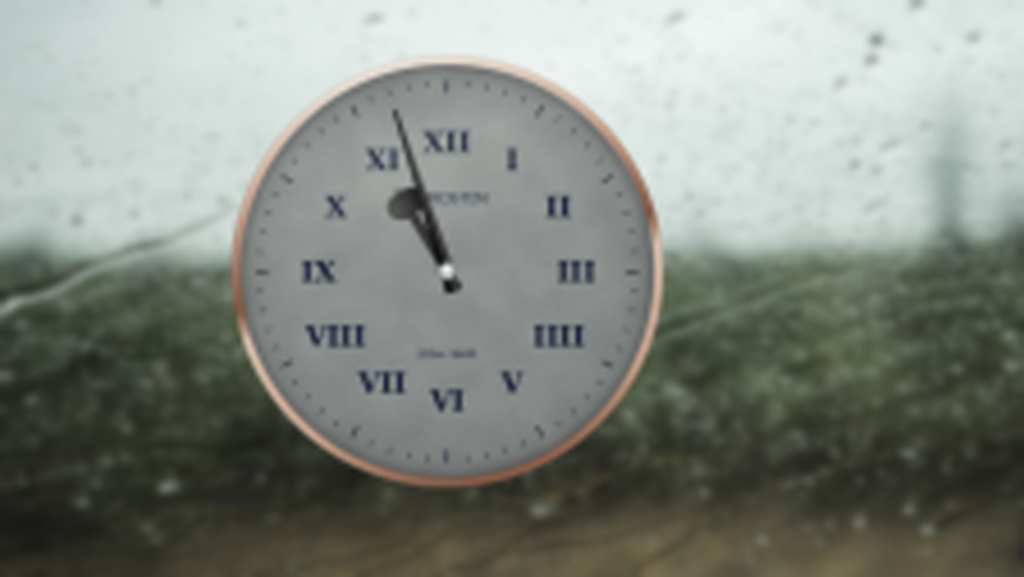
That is h=10 m=57
